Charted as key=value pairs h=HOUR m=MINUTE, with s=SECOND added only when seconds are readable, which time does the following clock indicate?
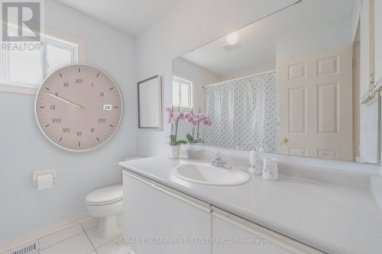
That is h=9 m=49
